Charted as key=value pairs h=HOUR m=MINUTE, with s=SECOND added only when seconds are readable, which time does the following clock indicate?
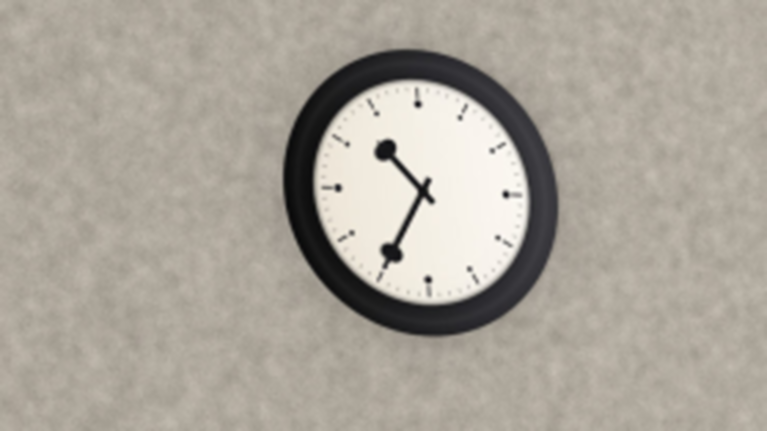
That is h=10 m=35
